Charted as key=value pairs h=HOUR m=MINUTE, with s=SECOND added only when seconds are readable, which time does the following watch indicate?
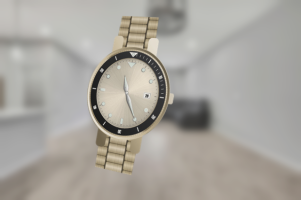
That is h=11 m=25
